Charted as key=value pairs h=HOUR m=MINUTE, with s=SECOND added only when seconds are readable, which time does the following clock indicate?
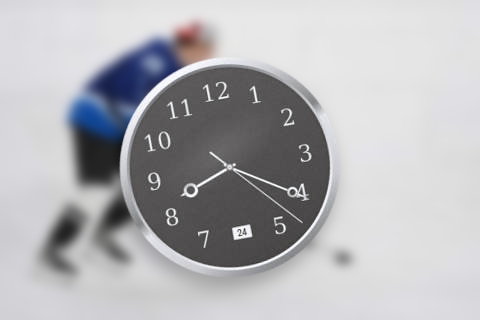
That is h=8 m=20 s=23
